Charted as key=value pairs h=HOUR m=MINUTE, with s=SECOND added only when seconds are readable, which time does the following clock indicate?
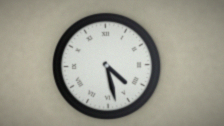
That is h=4 m=28
